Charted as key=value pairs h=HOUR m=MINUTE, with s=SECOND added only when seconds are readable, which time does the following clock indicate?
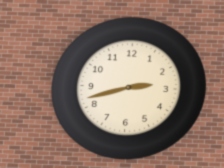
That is h=2 m=42
